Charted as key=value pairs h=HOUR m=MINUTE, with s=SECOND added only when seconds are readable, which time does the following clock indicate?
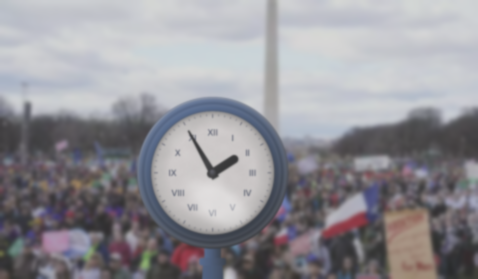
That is h=1 m=55
